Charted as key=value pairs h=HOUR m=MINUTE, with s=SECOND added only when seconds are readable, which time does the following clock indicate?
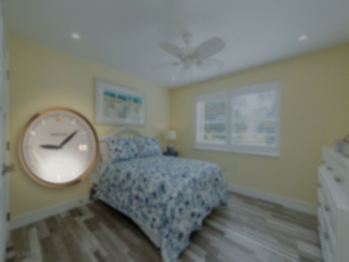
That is h=9 m=8
